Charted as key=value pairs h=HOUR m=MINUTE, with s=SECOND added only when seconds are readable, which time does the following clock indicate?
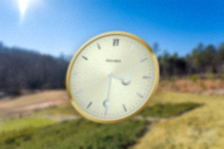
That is h=3 m=30
